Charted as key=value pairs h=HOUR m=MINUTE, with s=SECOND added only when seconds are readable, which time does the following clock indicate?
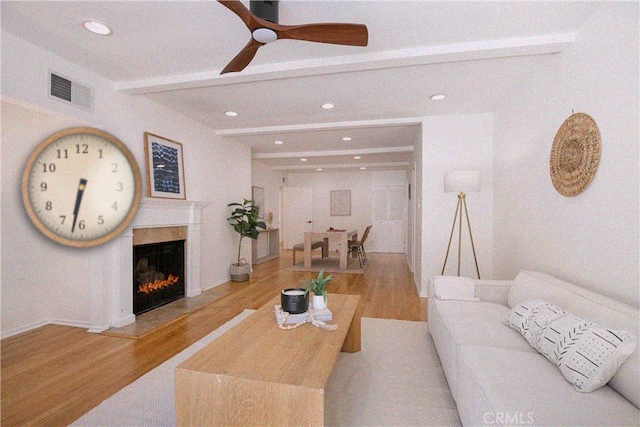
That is h=6 m=32
